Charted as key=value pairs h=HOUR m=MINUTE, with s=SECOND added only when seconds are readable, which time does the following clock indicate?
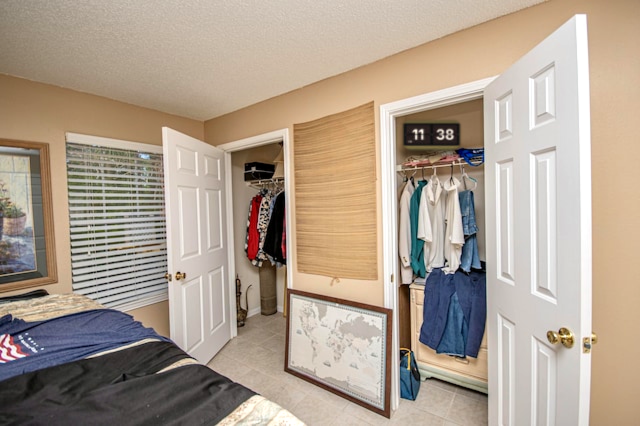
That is h=11 m=38
